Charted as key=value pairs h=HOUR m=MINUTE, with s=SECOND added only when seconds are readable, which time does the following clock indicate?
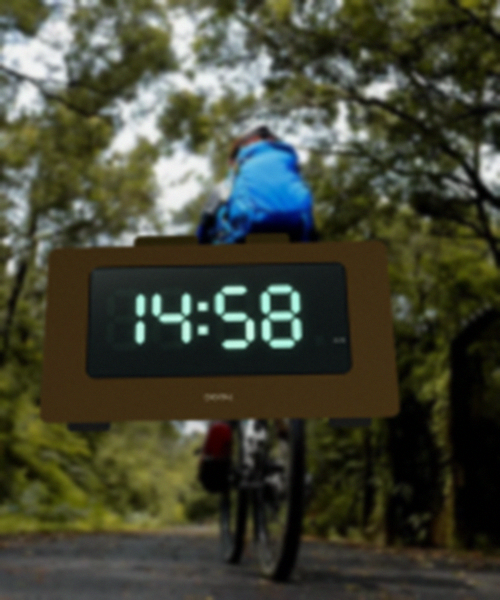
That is h=14 m=58
